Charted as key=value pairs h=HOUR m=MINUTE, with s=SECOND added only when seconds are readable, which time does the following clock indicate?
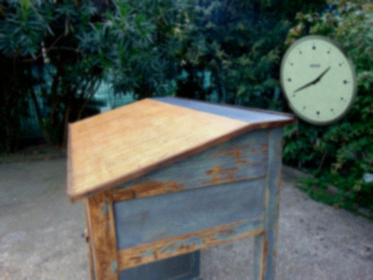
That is h=1 m=41
